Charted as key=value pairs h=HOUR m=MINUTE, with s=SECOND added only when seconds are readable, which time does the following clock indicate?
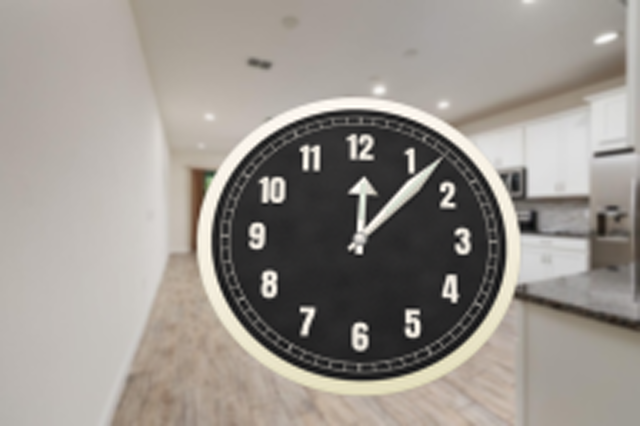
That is h=12 m=7
